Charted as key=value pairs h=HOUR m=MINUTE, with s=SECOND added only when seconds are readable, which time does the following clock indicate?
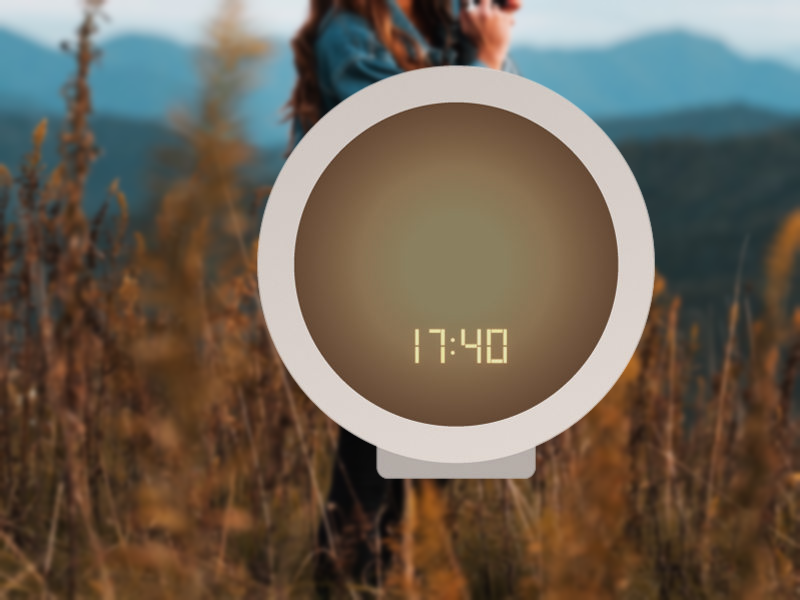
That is h=17 m=40
